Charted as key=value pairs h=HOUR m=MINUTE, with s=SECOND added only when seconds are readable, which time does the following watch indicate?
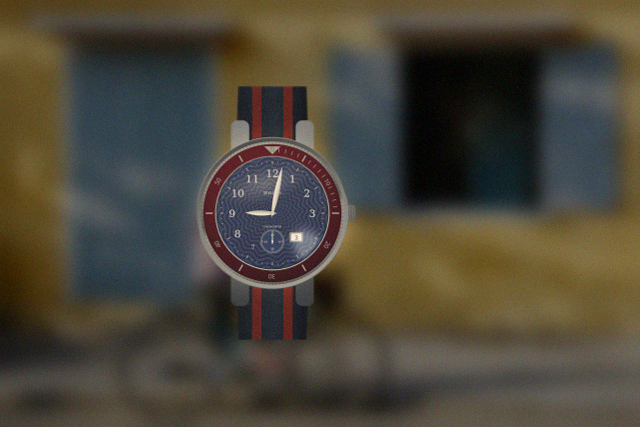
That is h=9 m=2
